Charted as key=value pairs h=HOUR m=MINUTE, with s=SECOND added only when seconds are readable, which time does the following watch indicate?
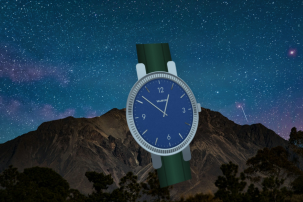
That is h=12 m=52
